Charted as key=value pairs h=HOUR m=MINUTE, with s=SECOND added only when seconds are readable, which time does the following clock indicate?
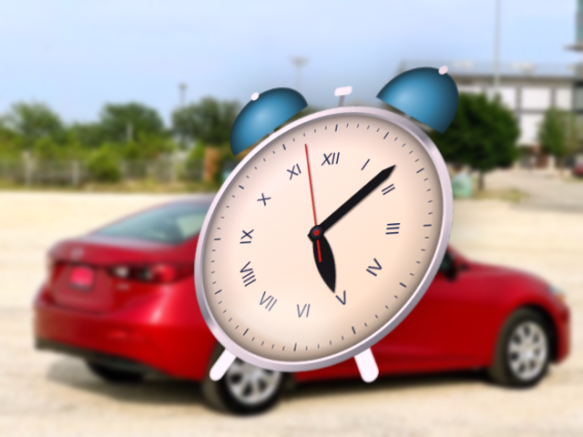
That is h=5 m=7 s=57
